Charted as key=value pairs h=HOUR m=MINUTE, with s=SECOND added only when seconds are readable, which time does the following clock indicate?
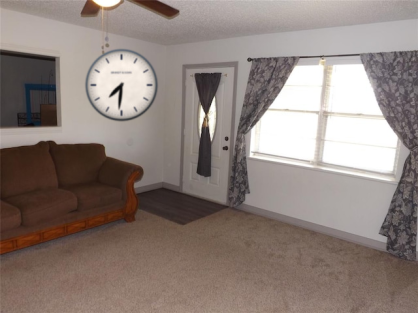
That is h=7 m=31
